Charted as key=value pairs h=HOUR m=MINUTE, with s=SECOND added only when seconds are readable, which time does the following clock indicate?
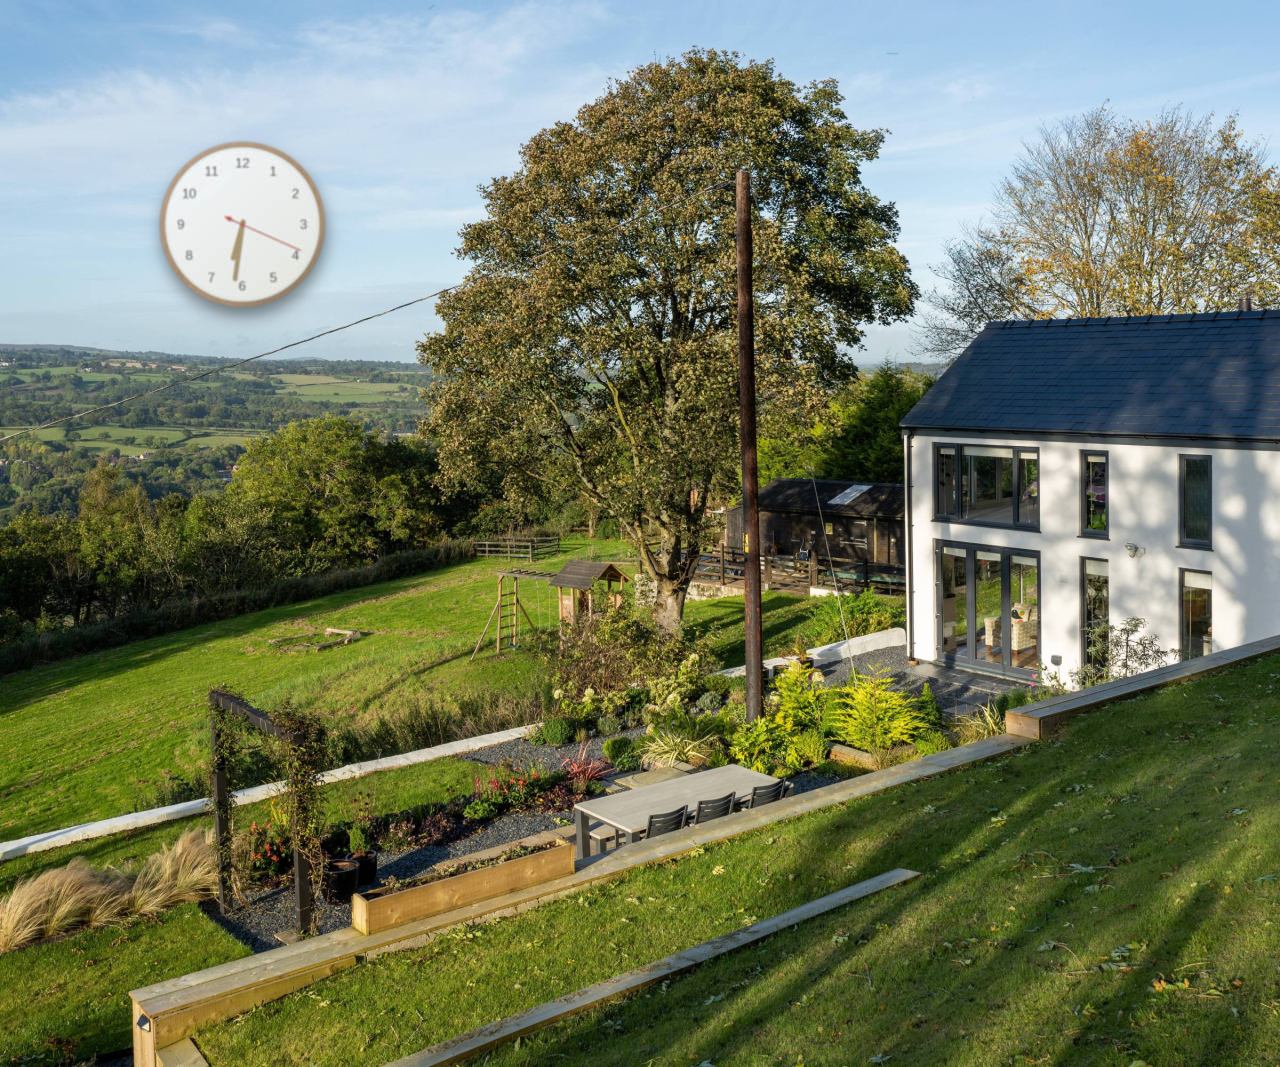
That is h=6 m=31 s=19
